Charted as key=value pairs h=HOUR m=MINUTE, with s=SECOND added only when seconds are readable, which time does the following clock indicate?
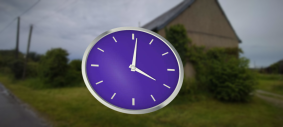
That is h=4 m=1
